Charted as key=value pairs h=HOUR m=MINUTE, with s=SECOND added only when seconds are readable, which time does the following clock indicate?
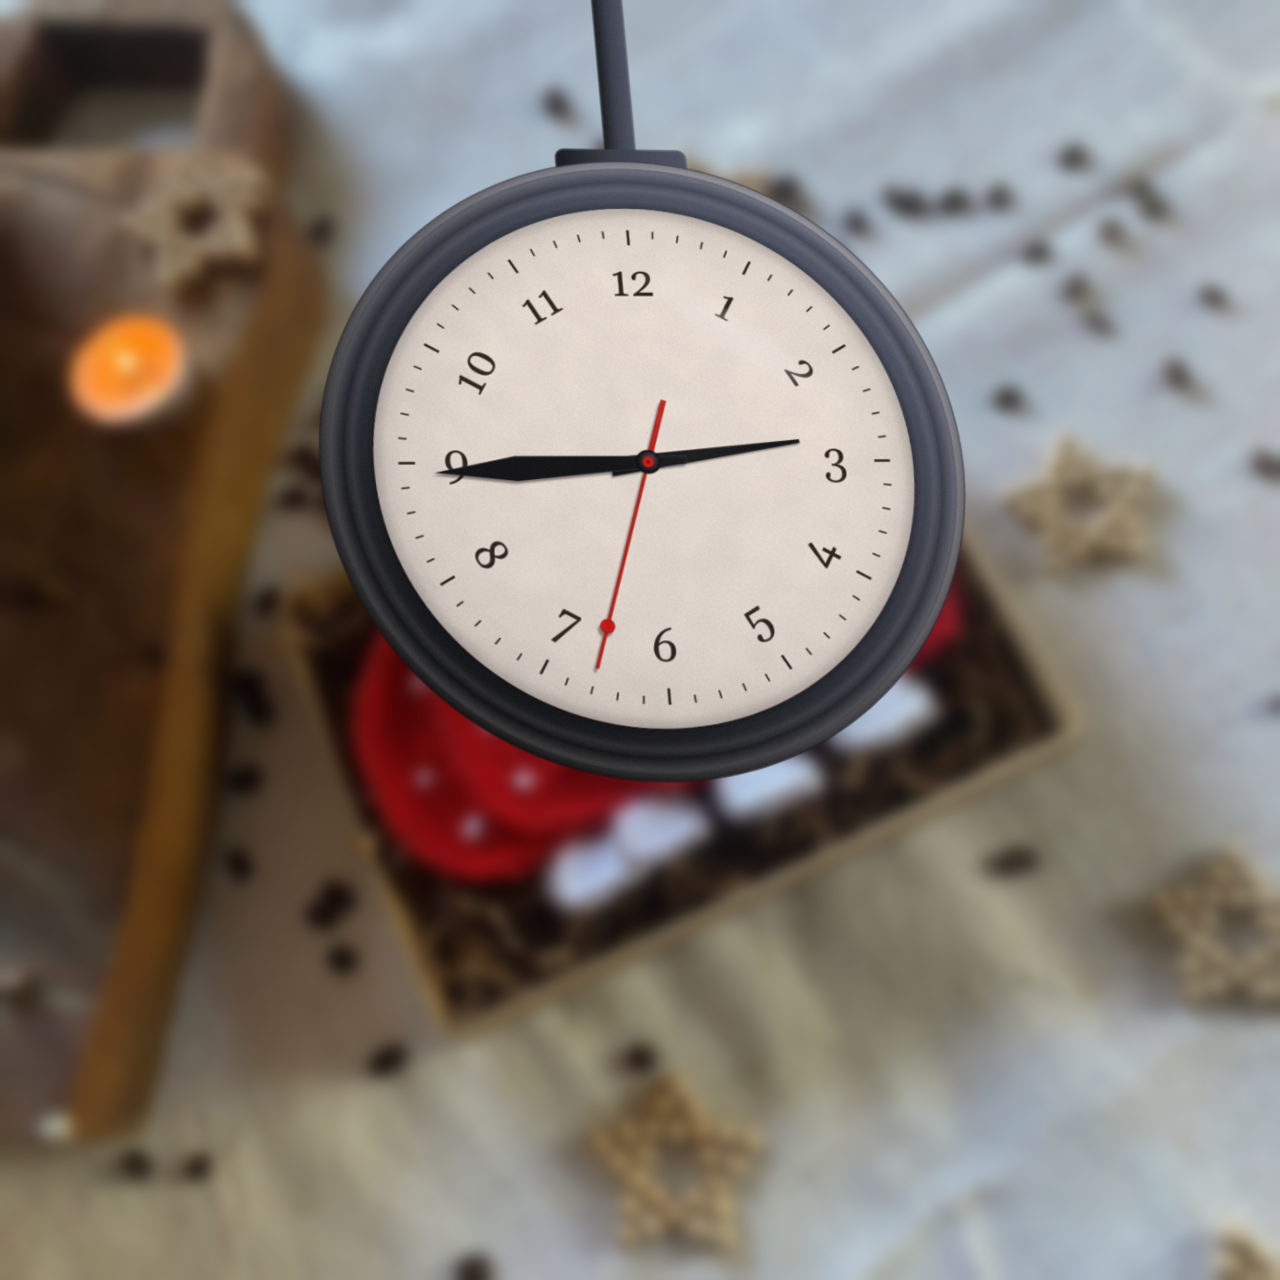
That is h=2 m=44 s=33
